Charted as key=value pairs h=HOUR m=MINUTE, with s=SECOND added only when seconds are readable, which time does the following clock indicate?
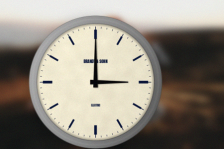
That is h=3 m=0
